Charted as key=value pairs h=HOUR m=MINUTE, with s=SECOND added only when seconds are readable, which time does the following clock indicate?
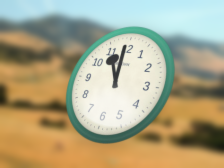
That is h=10 m=59
